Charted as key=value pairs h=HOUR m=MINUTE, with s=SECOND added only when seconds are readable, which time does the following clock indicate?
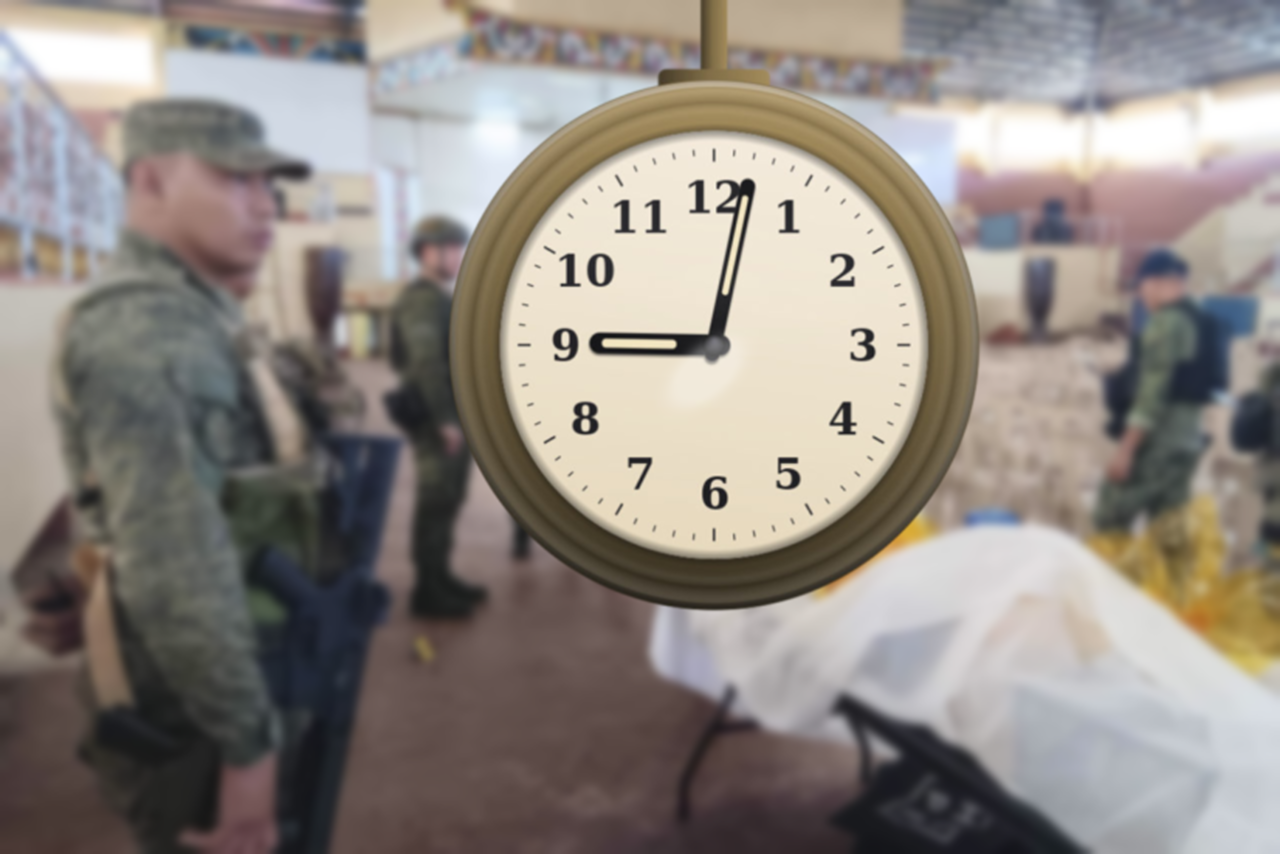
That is h=9 m=2
